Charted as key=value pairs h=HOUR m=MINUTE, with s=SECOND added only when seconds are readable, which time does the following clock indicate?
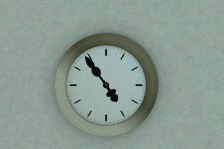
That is h=4 m=54
